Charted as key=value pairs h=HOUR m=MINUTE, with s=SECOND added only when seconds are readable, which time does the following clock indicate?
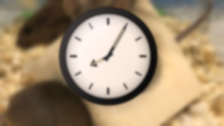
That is h=8 m=5
